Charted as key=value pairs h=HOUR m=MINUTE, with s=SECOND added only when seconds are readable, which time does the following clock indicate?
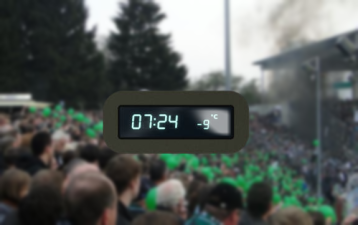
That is h=7 m=24
